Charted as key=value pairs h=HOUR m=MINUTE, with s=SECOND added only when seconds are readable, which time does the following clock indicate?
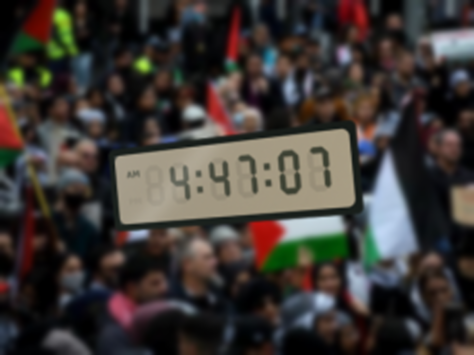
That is h=4 m=47 s=7
